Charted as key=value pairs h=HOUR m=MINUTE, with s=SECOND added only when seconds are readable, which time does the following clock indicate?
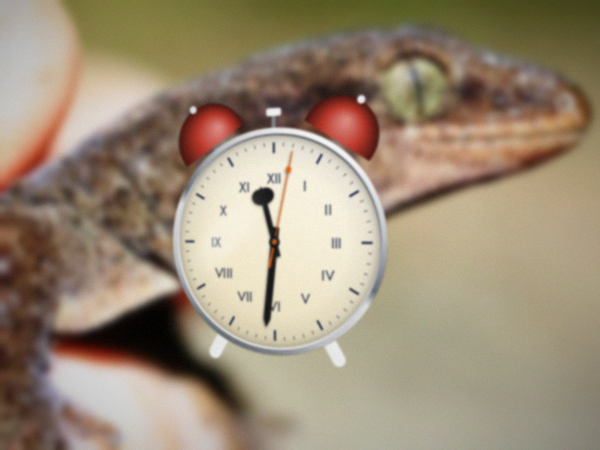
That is h=11 m=31 s=2
